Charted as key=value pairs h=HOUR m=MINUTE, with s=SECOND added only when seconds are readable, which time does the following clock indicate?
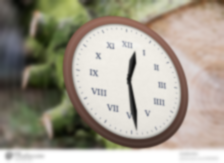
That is h=12 m=29
